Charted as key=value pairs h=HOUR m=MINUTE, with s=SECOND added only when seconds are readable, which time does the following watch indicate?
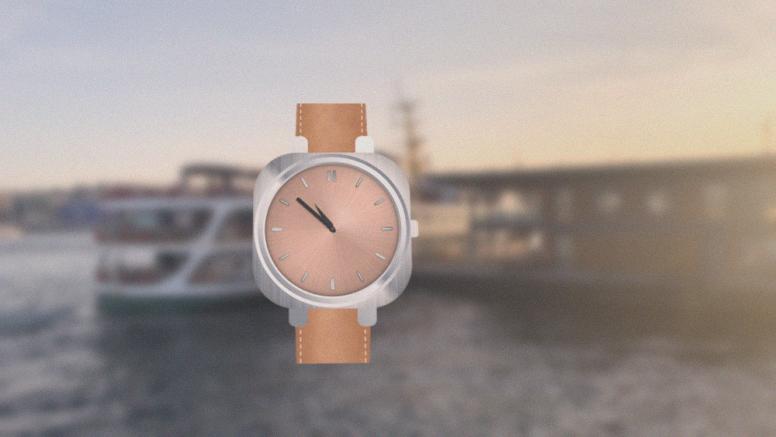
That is h=10 m=52
